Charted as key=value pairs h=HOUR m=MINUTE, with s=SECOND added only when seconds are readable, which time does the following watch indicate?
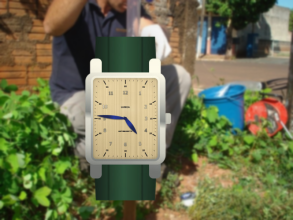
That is h=4 m=46
